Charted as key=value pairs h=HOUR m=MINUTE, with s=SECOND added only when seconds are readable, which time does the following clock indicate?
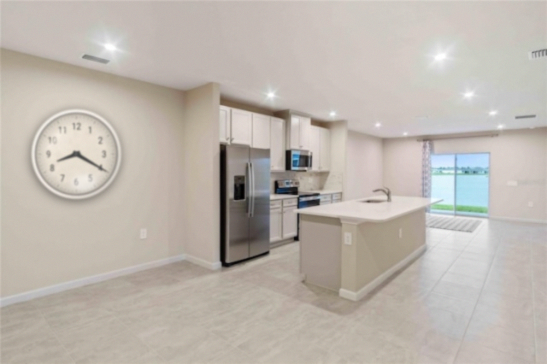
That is h=8 m=20
